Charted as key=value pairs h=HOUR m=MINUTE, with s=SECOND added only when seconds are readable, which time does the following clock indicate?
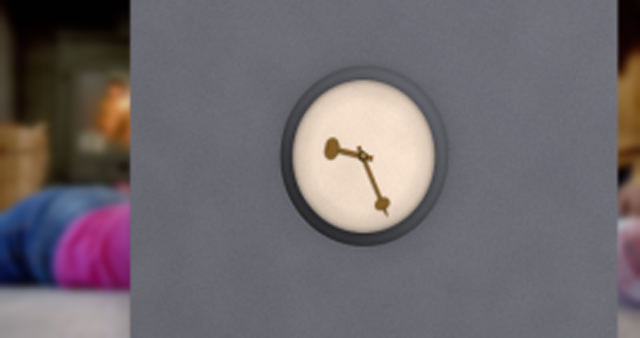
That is h=9 m=26
